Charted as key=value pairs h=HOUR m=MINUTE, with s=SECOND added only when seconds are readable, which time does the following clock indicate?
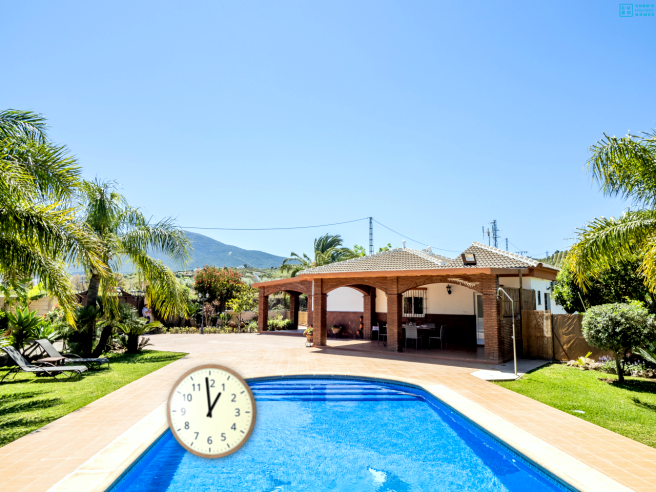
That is h=12 m=59
